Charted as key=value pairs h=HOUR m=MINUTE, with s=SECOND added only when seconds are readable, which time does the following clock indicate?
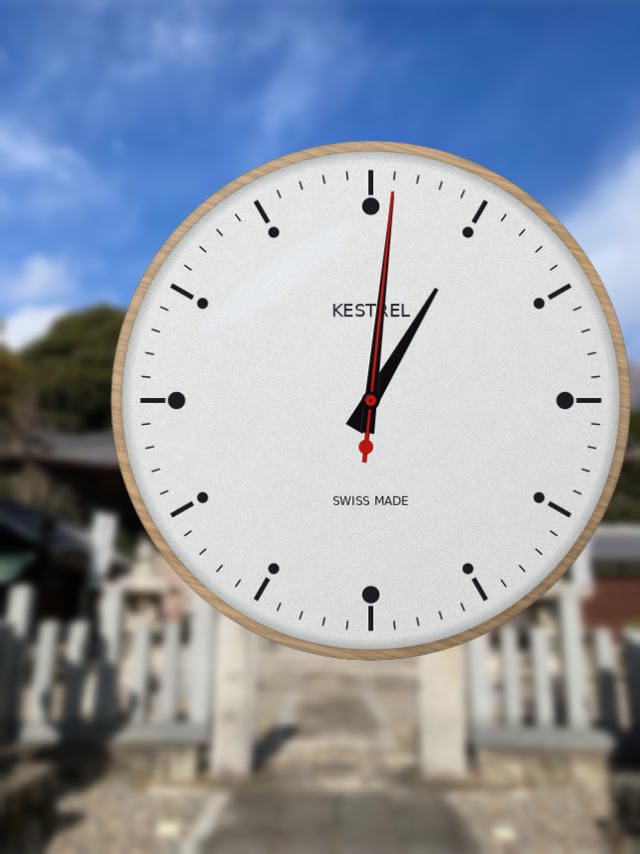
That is h=1 m=1 s=1
